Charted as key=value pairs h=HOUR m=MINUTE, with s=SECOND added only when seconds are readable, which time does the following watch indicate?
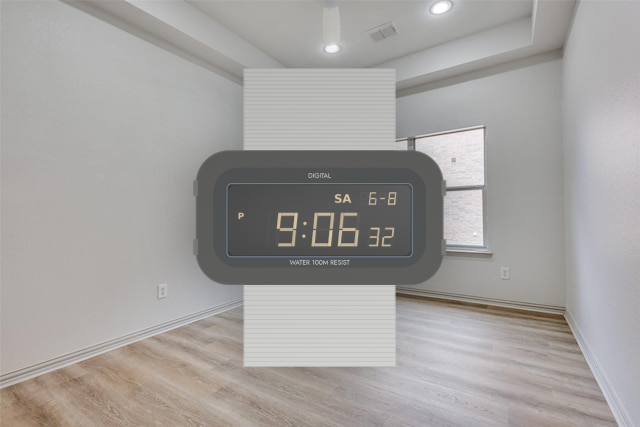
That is h=9 m=6 s=32
